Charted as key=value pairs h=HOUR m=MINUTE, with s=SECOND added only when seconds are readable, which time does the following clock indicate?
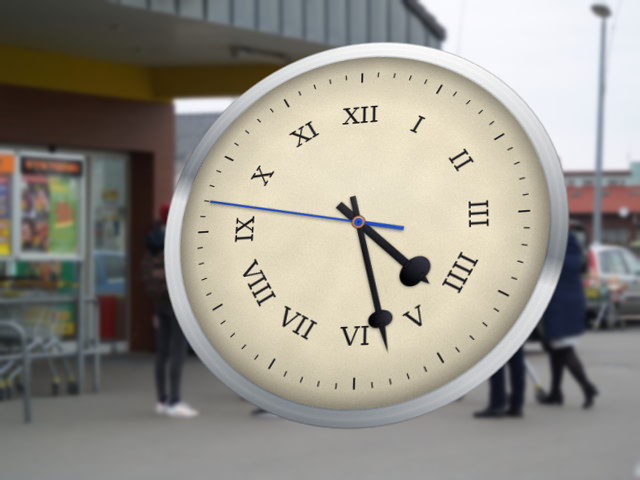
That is h=4 m=27 s=47
